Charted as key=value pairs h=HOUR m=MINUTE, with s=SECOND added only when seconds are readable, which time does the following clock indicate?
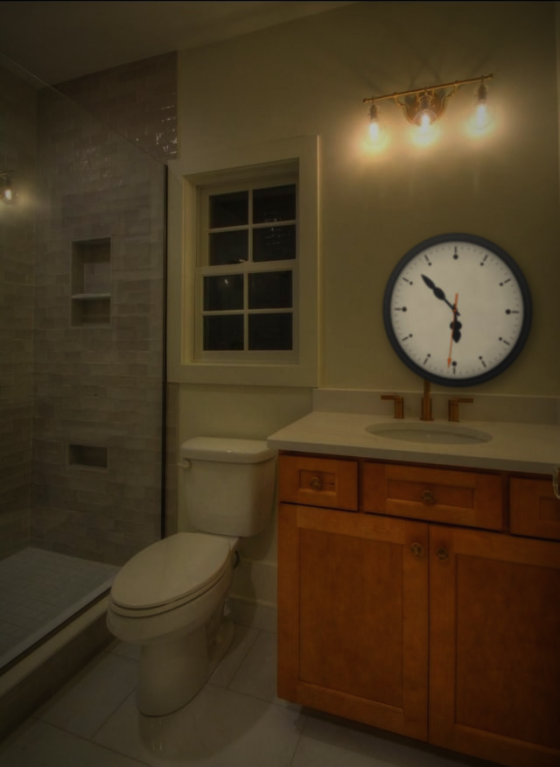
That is h=5 m=52 s=31
